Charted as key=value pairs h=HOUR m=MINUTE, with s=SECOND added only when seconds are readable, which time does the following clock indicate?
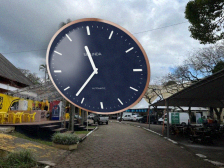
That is h=11 m=37
